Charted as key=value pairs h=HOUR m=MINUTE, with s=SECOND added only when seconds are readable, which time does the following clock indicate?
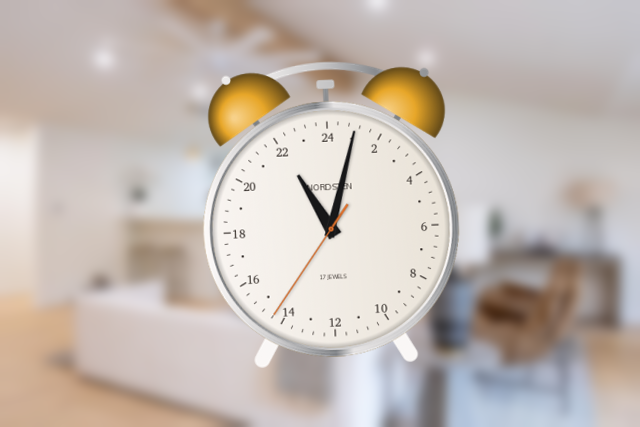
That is h=22 m=2 s=36
